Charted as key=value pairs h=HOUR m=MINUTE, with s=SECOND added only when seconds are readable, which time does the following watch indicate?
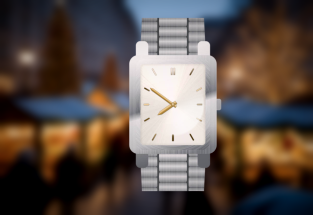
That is h=7 m=51
